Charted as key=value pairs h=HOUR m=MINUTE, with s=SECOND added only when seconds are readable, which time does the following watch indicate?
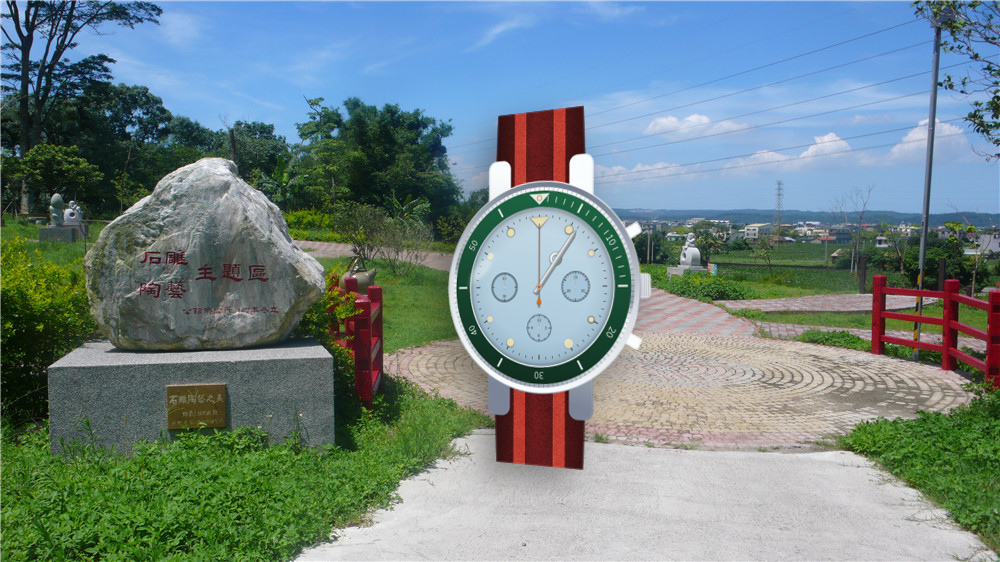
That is h=1 m=6
